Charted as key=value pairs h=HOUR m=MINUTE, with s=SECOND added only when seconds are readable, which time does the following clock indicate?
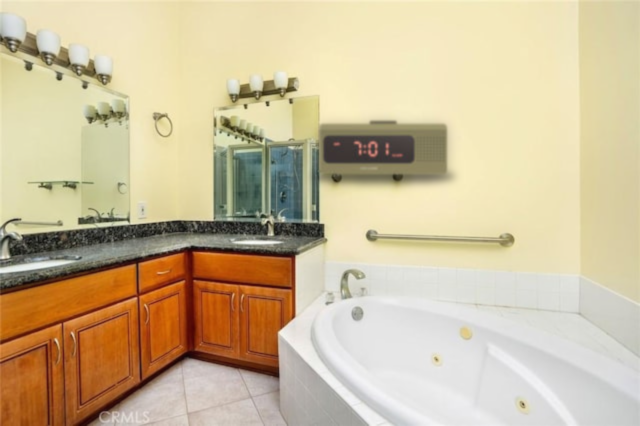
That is h=7 m=1
